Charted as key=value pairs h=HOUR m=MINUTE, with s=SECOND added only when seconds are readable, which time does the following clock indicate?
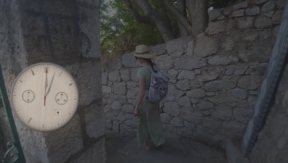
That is h=12 m=3
